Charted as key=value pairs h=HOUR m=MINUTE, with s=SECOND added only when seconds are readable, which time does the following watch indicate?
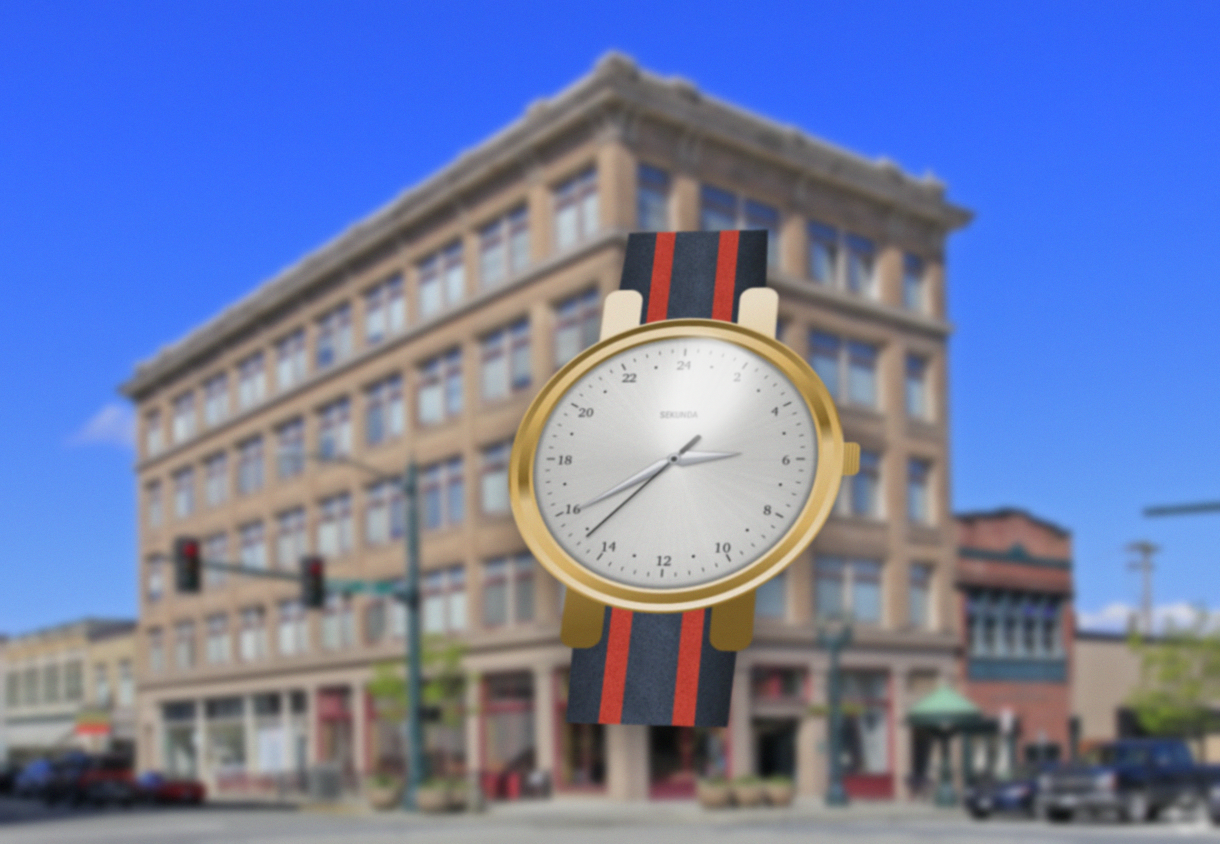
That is h=5 m=39 s=37
